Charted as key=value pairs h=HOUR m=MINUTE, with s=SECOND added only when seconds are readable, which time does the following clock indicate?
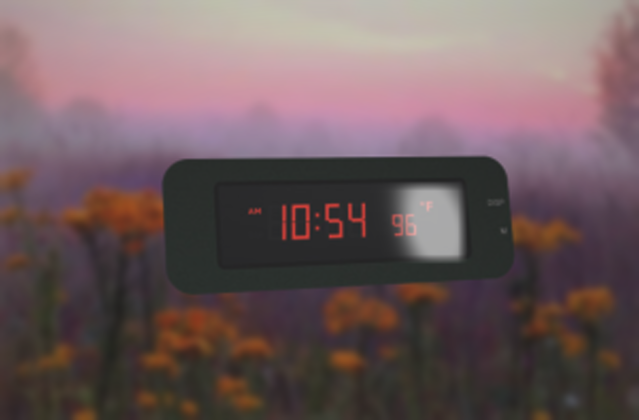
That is h=10 m=54
